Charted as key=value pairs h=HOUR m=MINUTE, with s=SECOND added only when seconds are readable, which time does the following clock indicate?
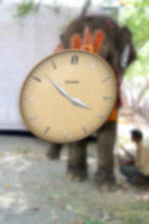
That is h=3 m=52
